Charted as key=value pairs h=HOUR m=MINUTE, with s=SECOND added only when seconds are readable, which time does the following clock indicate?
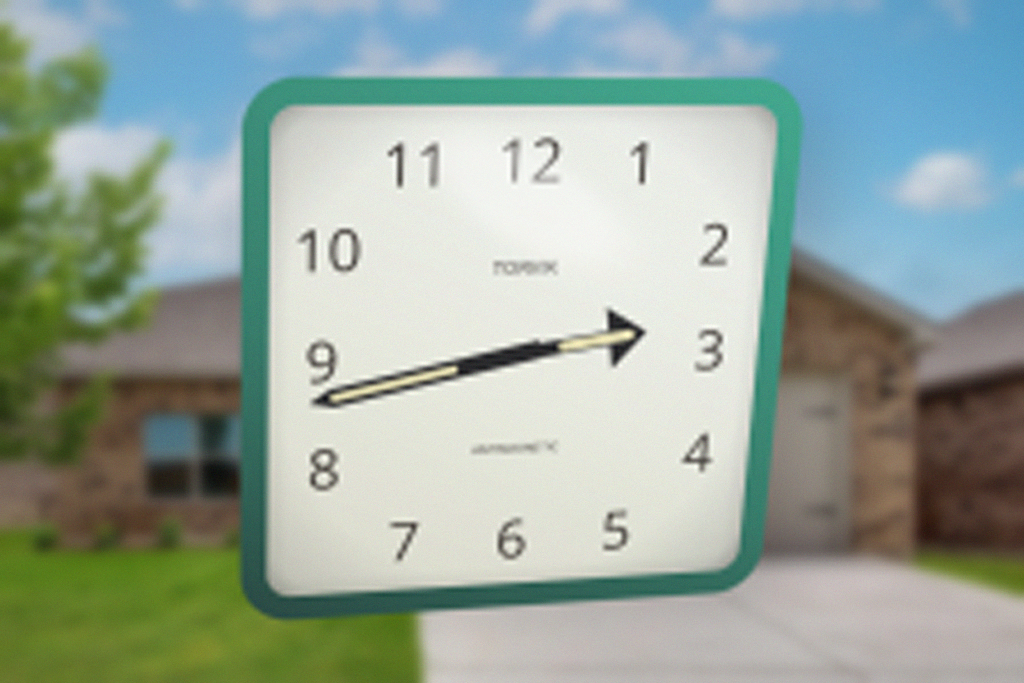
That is h=2 m=43
